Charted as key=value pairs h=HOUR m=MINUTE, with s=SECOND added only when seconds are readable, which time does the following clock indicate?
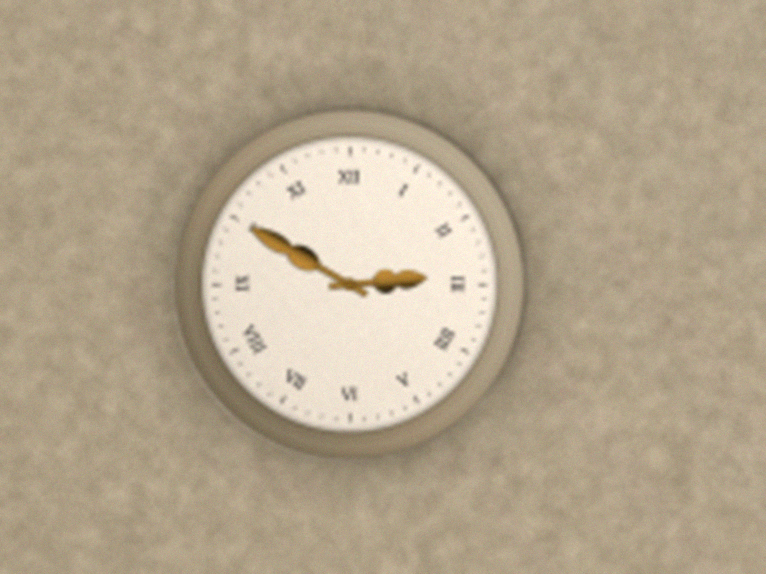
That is h=2 m=50
